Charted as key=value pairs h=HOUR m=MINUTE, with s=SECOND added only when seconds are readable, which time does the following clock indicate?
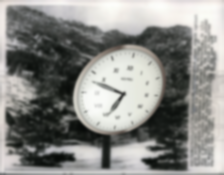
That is h=6 m=48
